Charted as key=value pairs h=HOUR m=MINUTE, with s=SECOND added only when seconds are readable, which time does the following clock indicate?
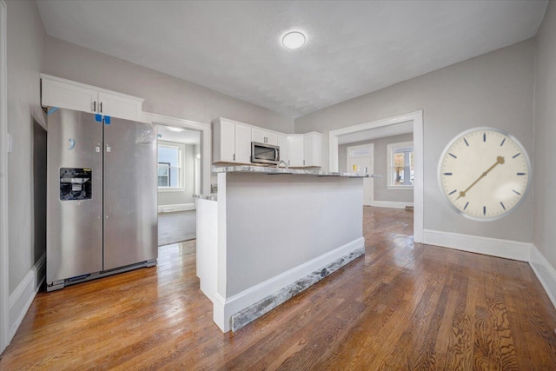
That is h=1 m=38
